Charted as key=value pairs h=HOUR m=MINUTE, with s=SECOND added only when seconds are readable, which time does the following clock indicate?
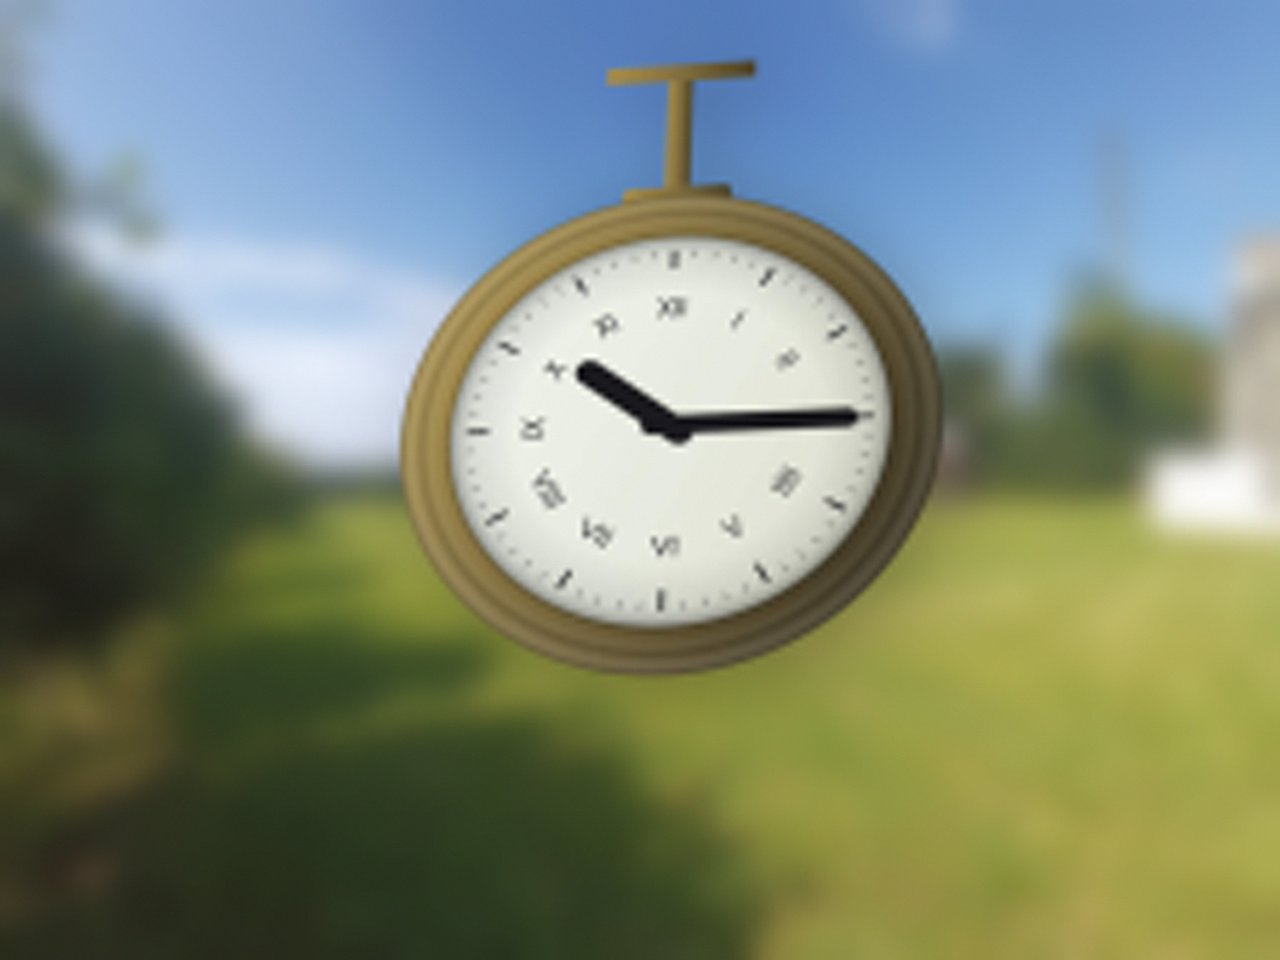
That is h=10 m=15
